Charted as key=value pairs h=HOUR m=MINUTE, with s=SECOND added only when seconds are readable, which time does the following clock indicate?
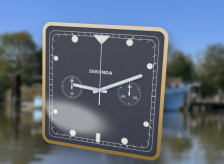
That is h=9 m=11
